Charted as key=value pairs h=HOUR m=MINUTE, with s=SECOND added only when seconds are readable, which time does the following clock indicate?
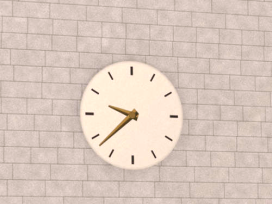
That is h=9 m=38
